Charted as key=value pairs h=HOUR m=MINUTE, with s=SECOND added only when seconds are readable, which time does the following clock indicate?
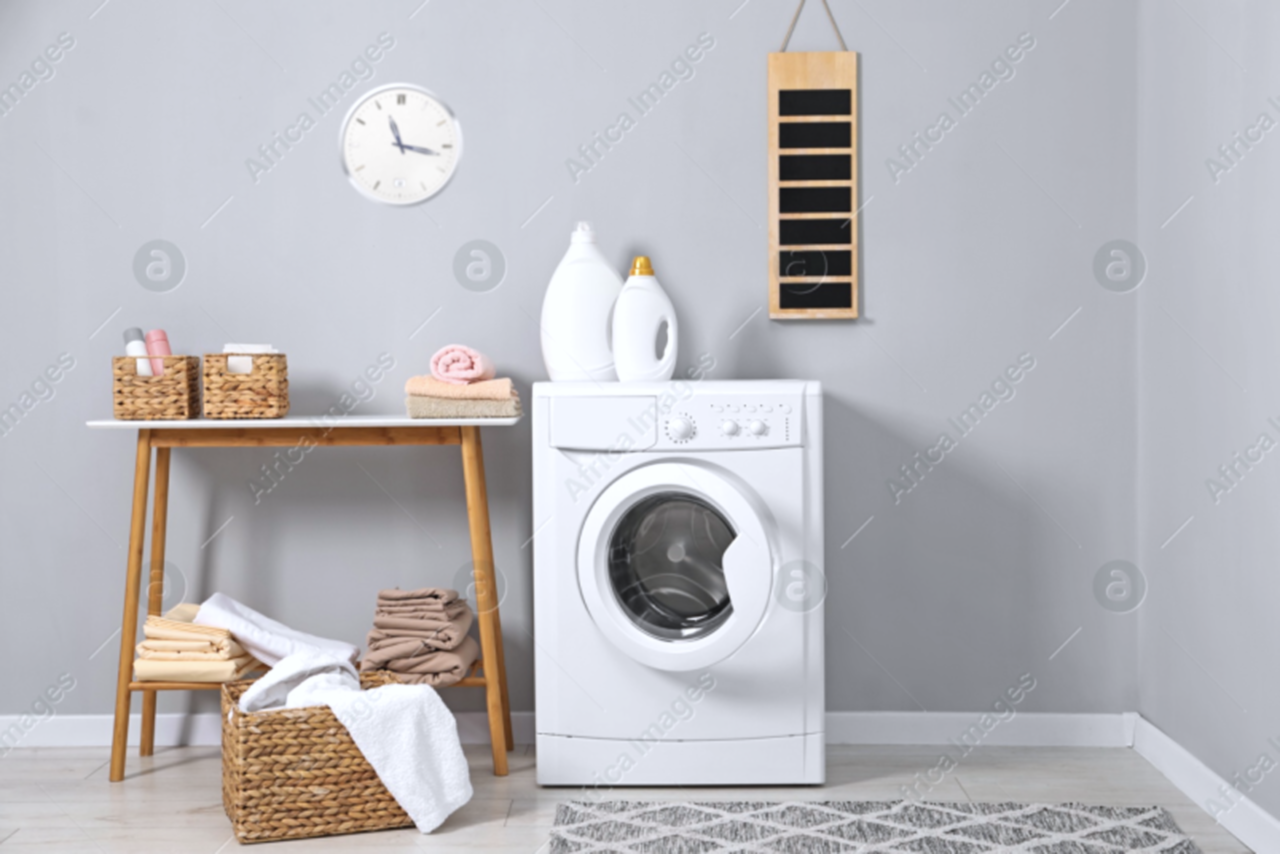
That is h=11 m=17
